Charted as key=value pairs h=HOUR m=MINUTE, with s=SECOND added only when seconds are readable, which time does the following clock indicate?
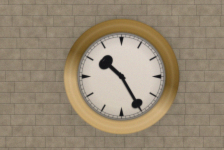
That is h=10 m=25
